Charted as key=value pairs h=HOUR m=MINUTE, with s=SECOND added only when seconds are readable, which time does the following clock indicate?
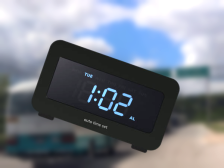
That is h=1 m=2
